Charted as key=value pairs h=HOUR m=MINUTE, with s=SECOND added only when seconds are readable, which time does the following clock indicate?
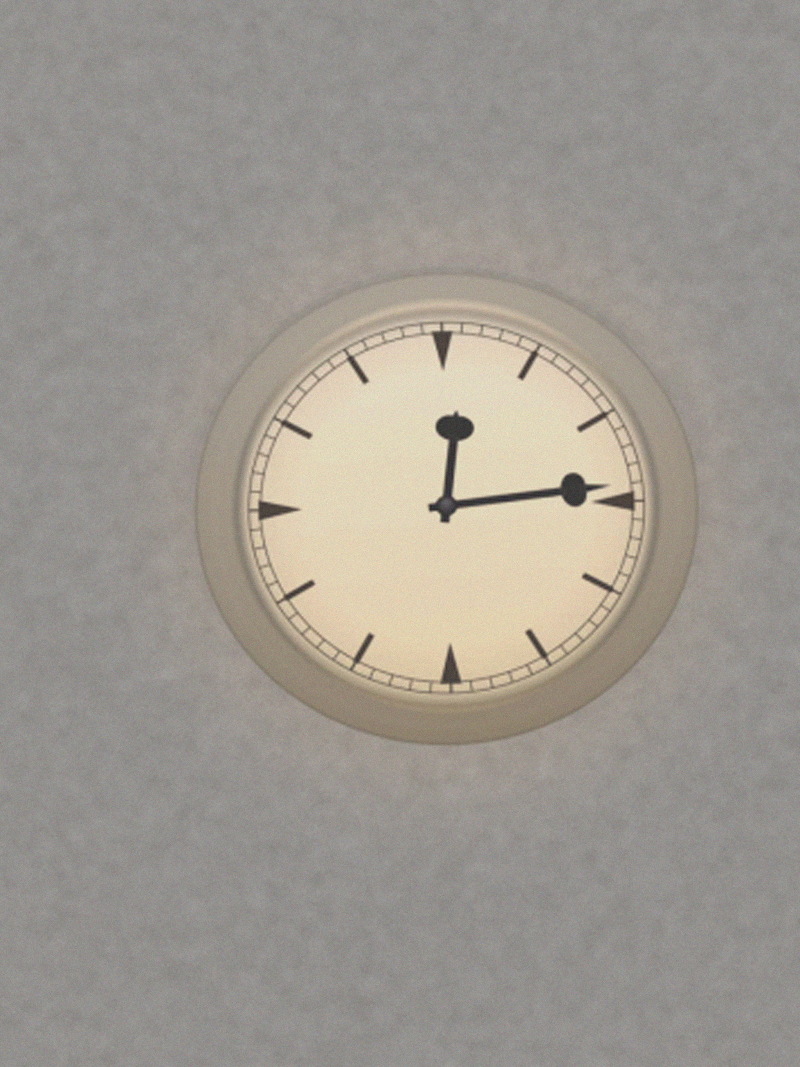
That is h=12 m=14
